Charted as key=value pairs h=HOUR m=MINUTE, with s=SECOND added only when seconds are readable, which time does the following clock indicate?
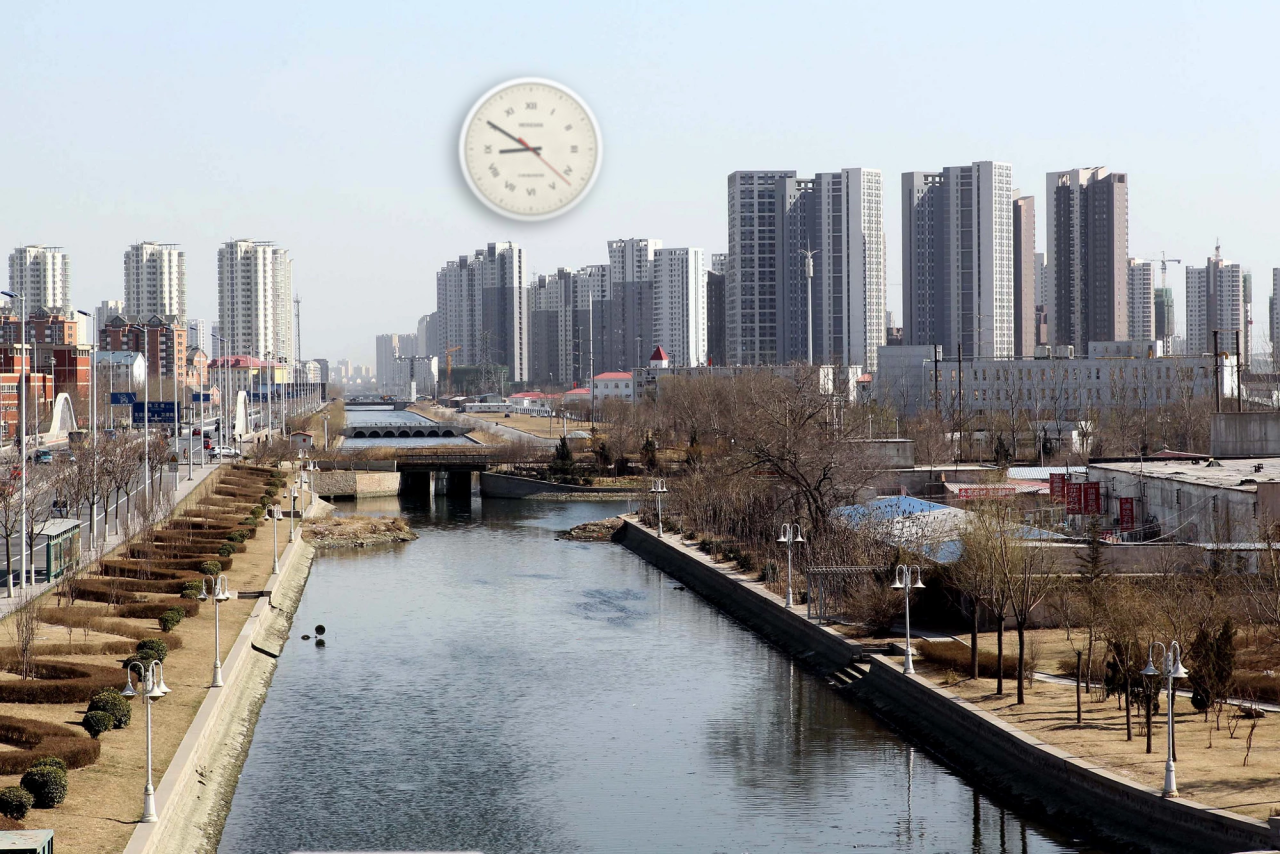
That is h=8 m=50 s=22
